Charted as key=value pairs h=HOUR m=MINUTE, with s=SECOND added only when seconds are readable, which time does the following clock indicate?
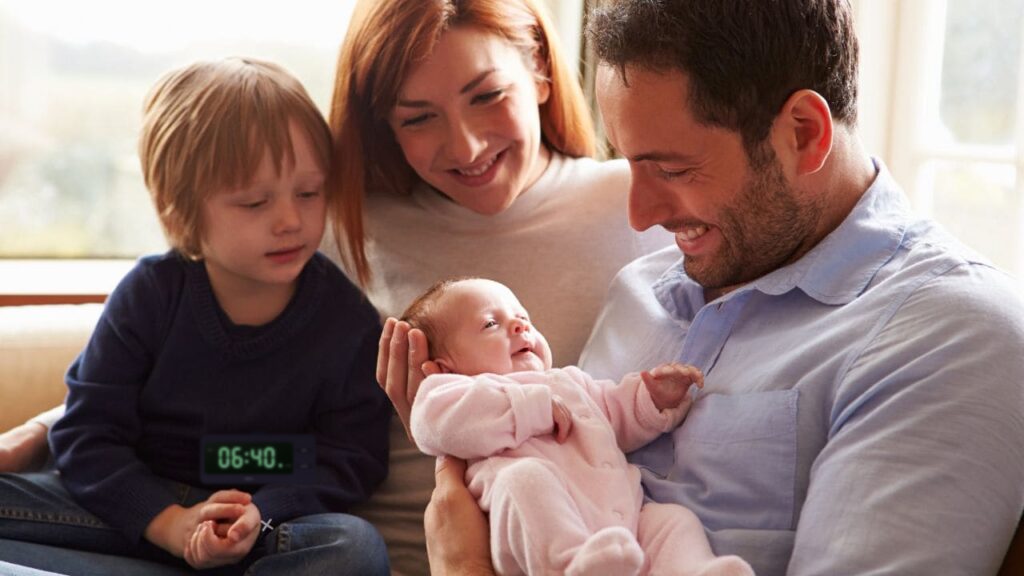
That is h=6 m=40
